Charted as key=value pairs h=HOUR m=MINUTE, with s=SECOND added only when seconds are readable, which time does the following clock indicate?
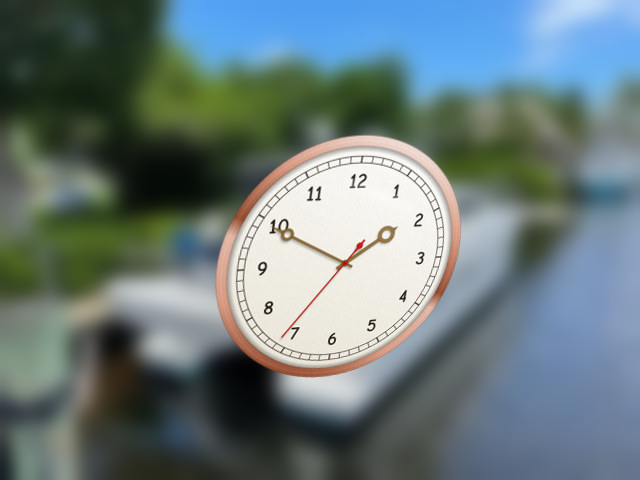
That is h=1 m=49 s=36
